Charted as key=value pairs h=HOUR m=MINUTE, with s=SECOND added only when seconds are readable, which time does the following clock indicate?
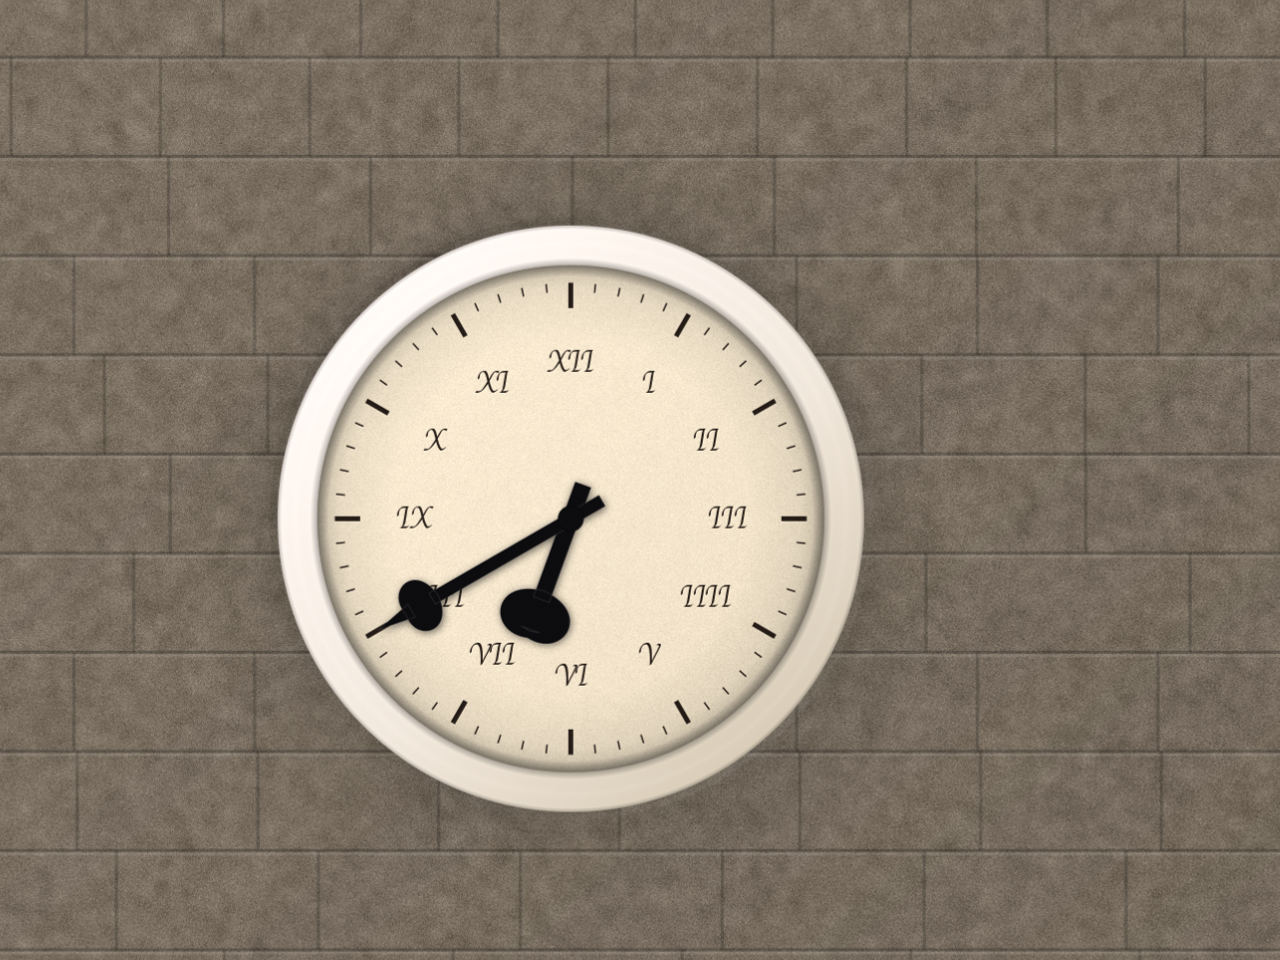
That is h=6 m=40
